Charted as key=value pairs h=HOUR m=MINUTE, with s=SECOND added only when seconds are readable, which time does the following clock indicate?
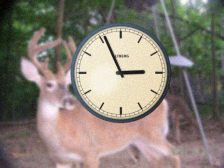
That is h=2 m=56
